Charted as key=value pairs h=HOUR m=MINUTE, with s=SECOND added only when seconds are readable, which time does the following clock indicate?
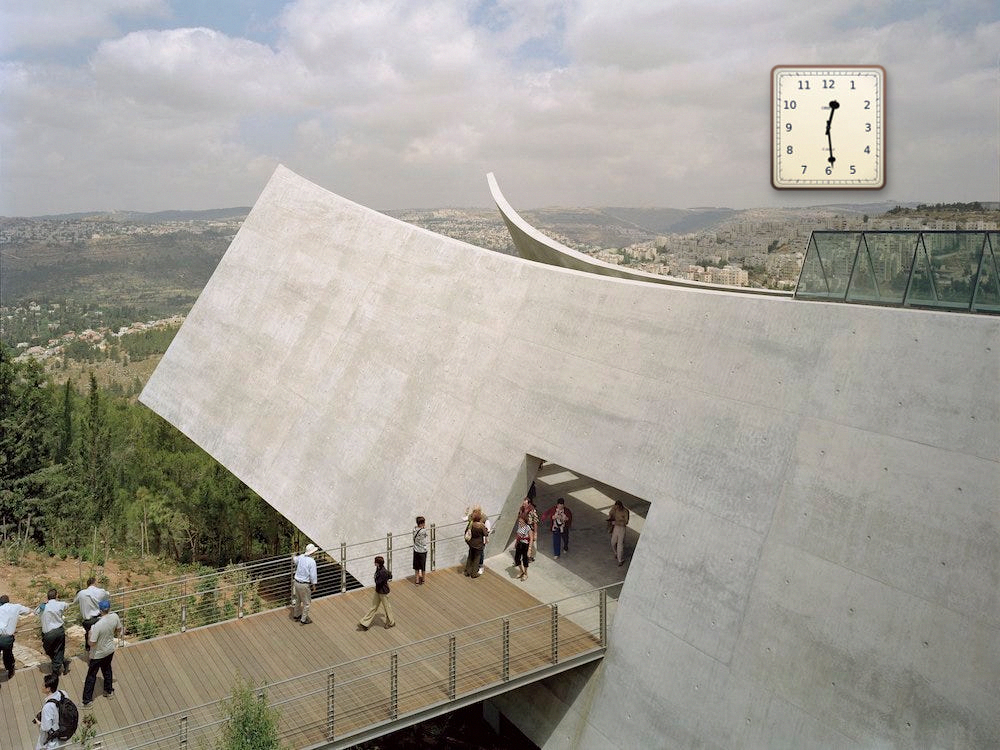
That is h=12 m=29
